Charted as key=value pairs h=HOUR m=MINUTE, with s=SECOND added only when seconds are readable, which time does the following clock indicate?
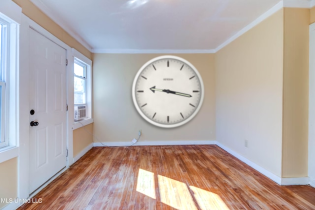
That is h=9 m=17
